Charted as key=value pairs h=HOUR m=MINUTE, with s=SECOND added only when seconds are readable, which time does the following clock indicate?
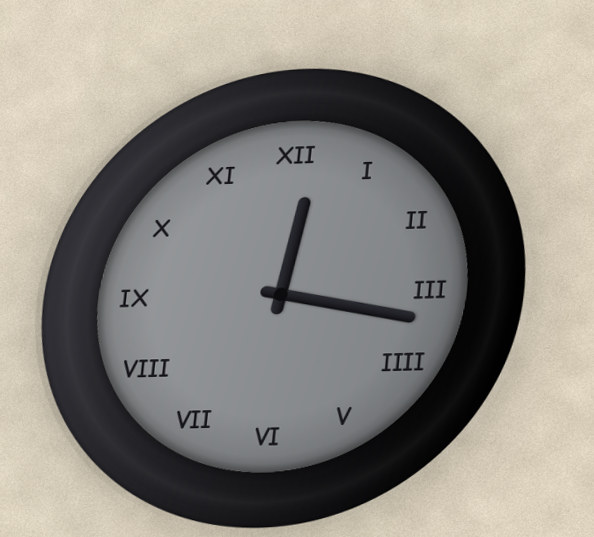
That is h=12 m=17
